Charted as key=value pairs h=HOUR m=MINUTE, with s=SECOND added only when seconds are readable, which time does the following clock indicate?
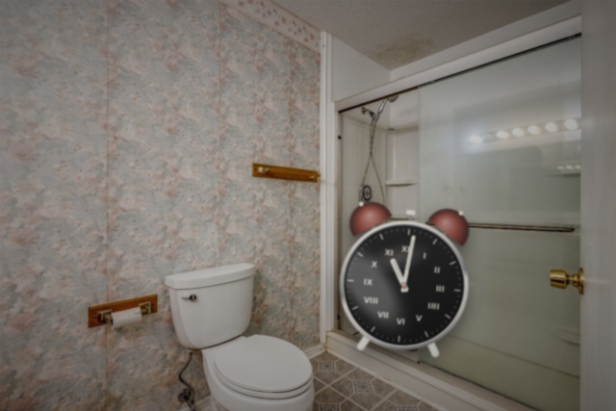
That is h=11 m=1
